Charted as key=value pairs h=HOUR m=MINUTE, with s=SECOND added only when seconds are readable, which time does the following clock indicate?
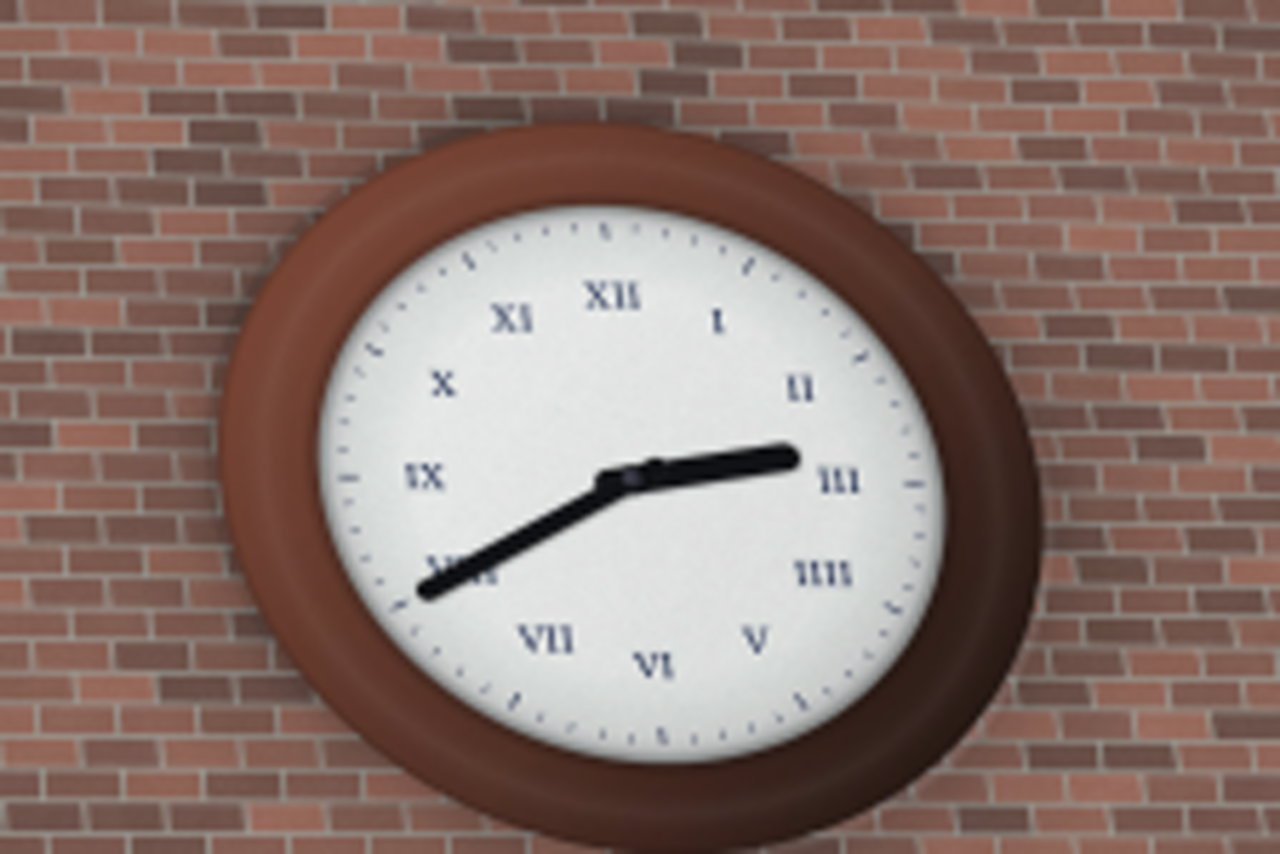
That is h=2 m=40
